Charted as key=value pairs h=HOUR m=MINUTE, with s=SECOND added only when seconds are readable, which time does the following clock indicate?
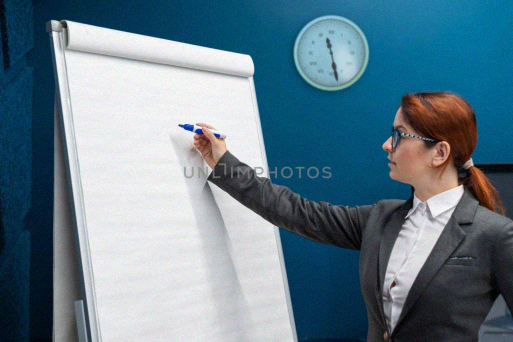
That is h=11 m=28
